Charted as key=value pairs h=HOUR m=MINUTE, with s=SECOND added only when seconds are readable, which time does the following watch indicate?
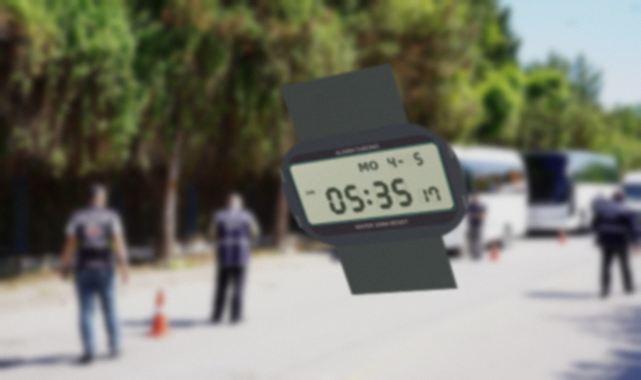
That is h=5 m=35 s=17
